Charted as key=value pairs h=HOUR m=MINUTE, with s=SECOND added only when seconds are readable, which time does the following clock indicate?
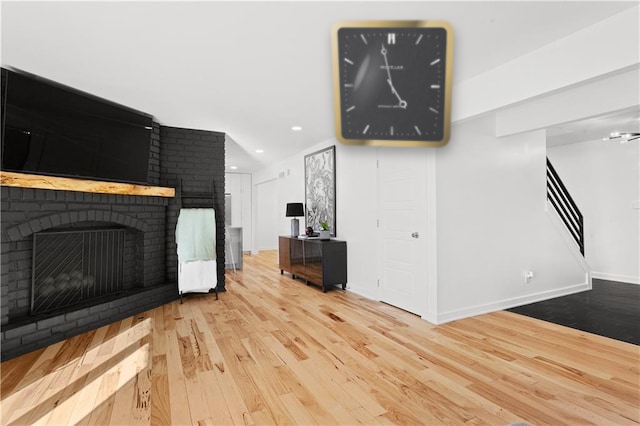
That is h=4 m=58
